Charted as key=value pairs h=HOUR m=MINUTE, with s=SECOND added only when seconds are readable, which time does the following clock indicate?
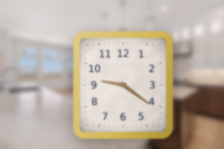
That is h=9 m=21
